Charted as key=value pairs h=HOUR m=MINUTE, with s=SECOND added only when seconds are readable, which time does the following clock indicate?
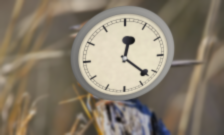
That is h=12 m=22
